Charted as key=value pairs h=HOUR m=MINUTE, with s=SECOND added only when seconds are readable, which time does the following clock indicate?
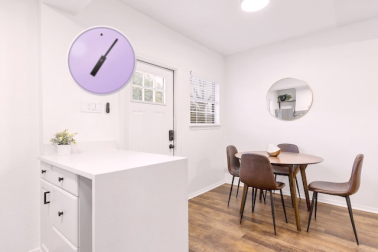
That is h=7 m=6
